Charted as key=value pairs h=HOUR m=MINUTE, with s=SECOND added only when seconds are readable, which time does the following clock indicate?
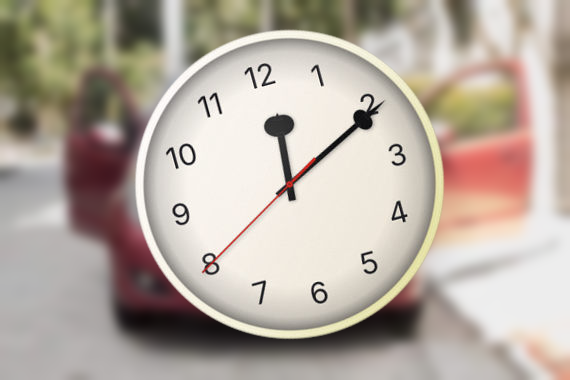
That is h=12 m=10 s=40
